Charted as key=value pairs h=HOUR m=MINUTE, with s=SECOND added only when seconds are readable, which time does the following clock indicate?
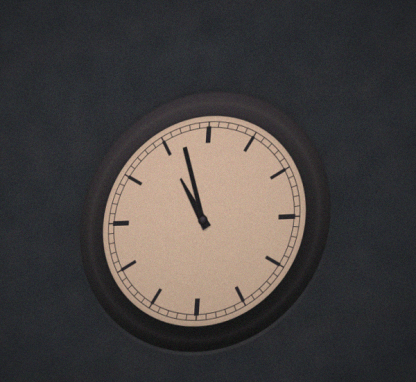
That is h=10 m=57
